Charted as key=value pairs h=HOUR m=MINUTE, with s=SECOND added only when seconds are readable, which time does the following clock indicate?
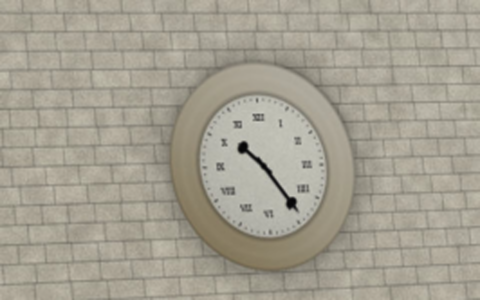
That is h=10 m=24
